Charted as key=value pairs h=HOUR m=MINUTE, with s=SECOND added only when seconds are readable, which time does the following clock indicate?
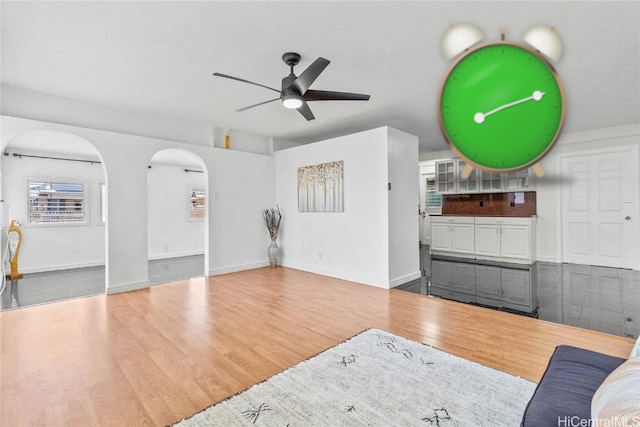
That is h=8 m=12
